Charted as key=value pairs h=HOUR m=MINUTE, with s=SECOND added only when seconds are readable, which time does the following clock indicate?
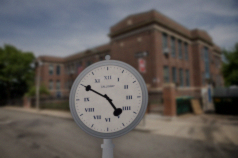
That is h=4 m=50
